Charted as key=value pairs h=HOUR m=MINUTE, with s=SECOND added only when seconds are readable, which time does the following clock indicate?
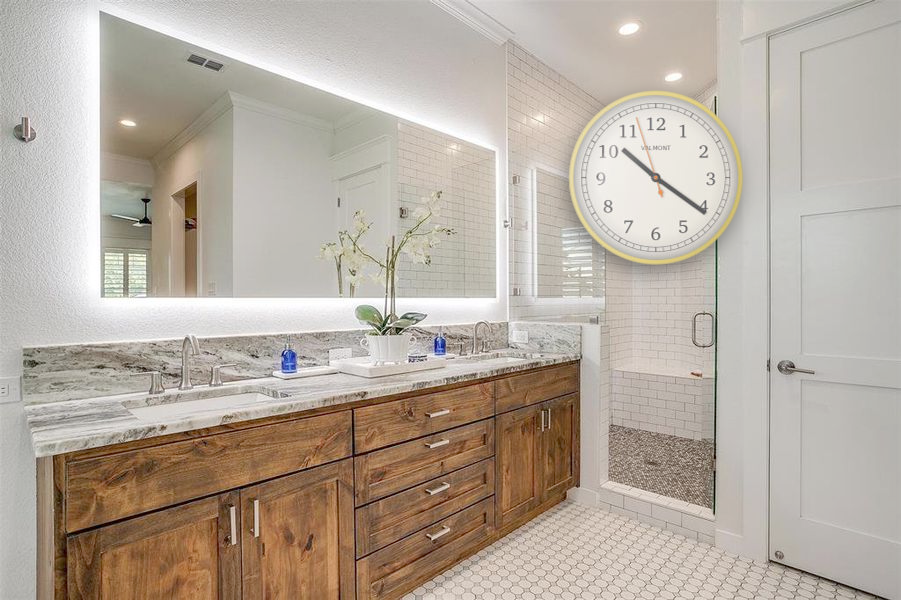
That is h=10 m=20 s=57
